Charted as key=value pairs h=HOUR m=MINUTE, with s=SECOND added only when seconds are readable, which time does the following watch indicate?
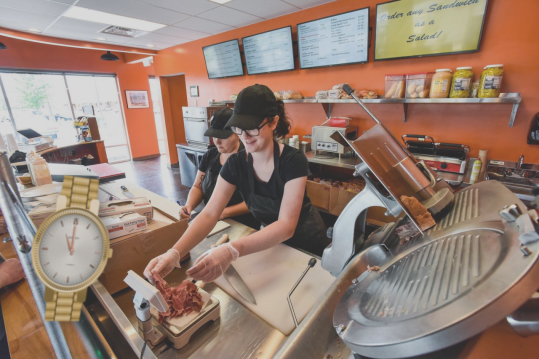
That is h=11 m=0
